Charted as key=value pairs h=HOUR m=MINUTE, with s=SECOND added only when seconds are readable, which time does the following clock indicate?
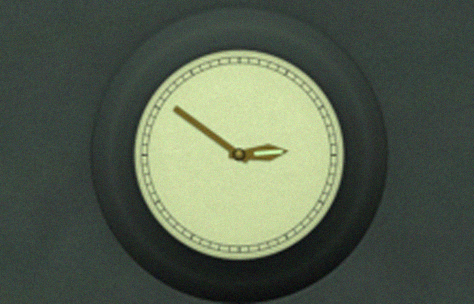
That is h=2 m=51
